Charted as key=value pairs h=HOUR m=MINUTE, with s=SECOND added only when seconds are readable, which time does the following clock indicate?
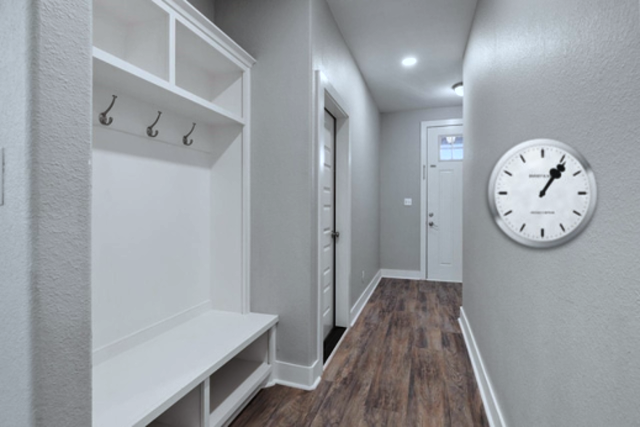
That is h=1 m=6
